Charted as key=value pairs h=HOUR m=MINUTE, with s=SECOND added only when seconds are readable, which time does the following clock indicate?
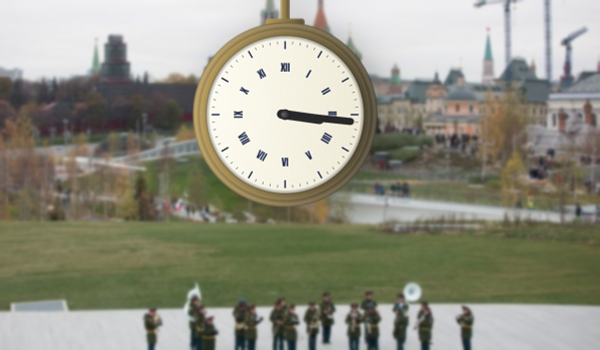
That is h=3 m=16
